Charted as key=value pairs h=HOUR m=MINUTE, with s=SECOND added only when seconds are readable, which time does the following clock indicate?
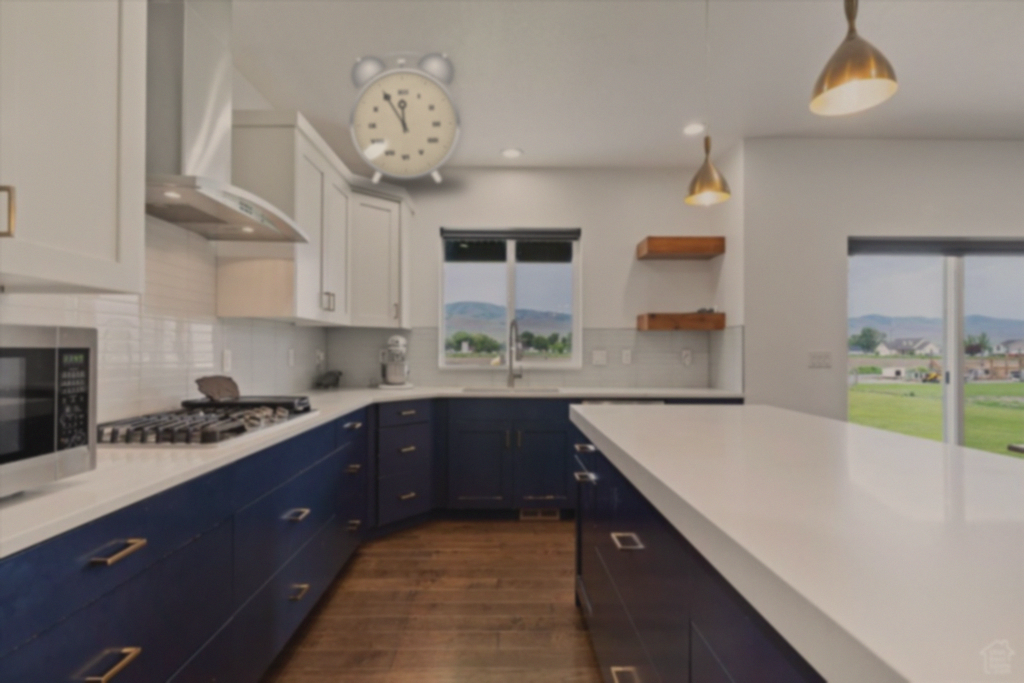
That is h=11 m=55
